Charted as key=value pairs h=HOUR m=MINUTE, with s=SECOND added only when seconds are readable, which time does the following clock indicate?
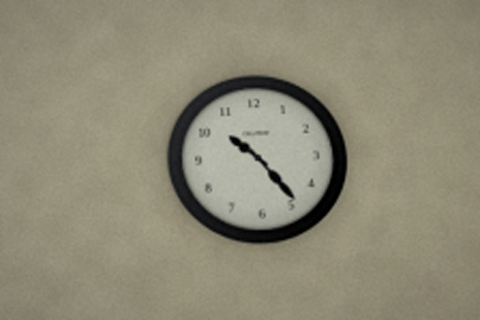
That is h=10 m=24
